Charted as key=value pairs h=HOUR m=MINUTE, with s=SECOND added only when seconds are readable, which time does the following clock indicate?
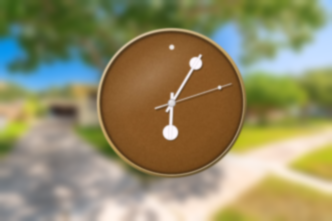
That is h=6 m=5 s=12
